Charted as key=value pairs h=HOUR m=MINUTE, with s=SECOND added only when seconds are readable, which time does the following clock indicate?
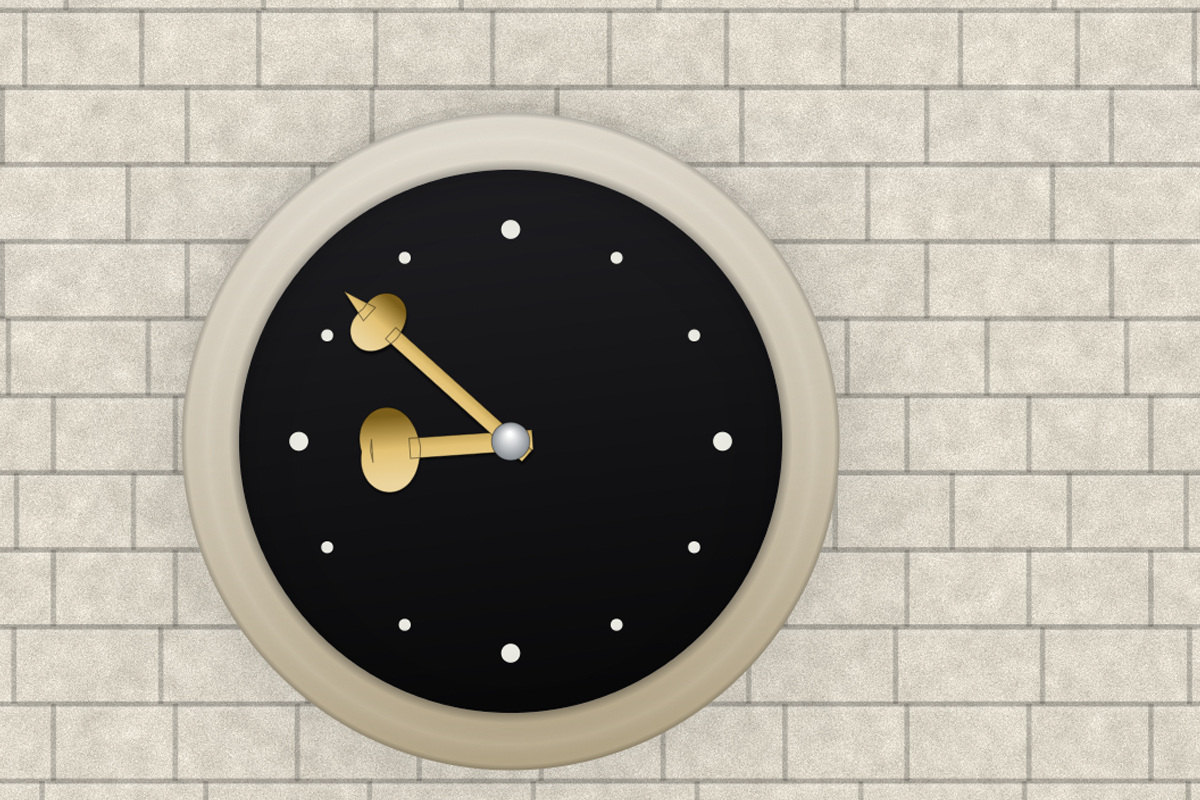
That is h=8 m=52
